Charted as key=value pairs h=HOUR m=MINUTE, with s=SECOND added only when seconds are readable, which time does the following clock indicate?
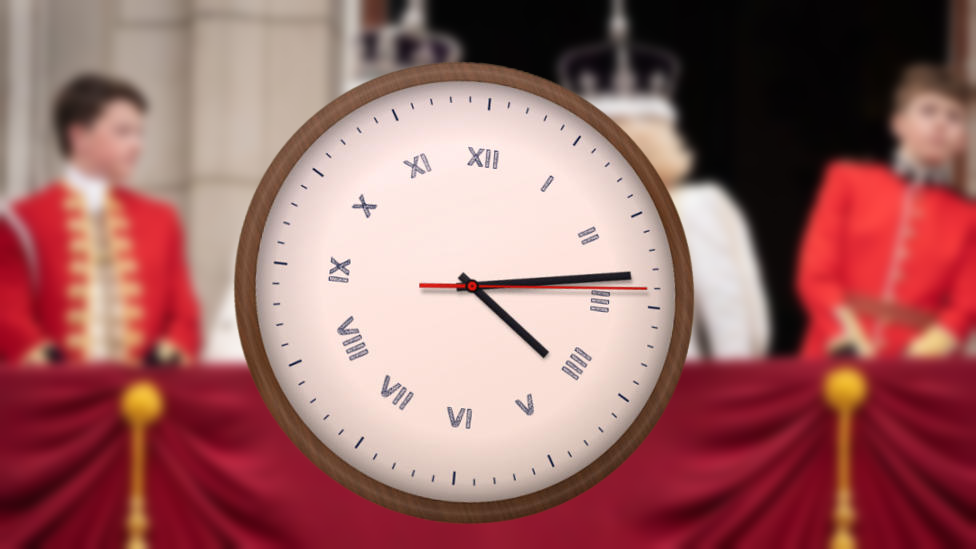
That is h=4 m=13 s=14
